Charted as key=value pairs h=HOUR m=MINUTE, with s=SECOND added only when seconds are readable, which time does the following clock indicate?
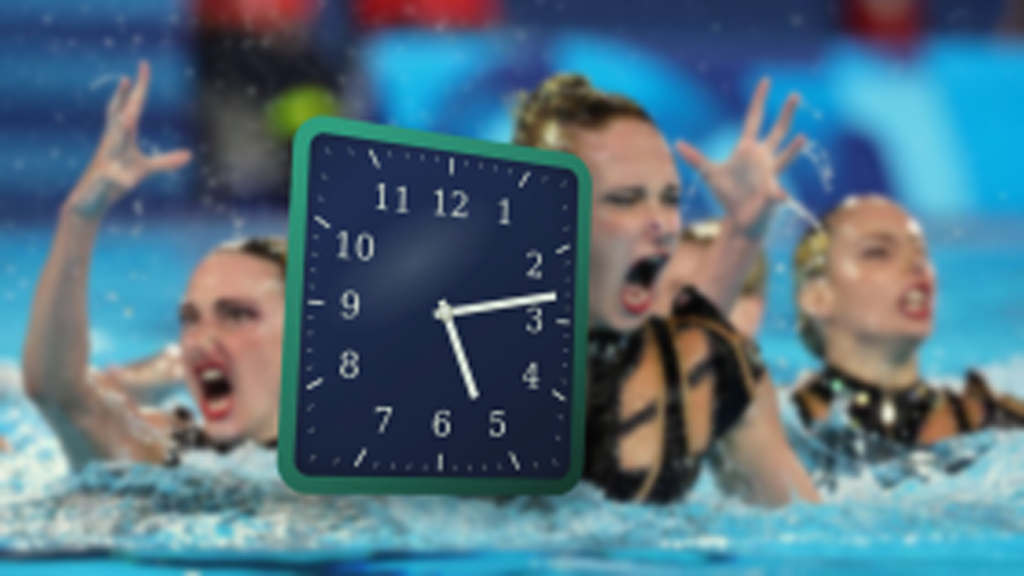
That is h=5 m=13
